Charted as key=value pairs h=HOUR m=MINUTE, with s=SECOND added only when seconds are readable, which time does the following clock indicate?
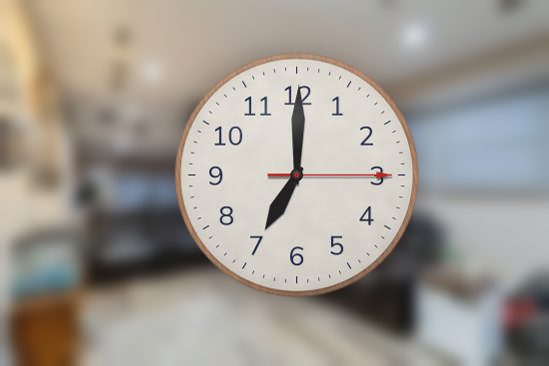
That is h=7 m=0 s=15
